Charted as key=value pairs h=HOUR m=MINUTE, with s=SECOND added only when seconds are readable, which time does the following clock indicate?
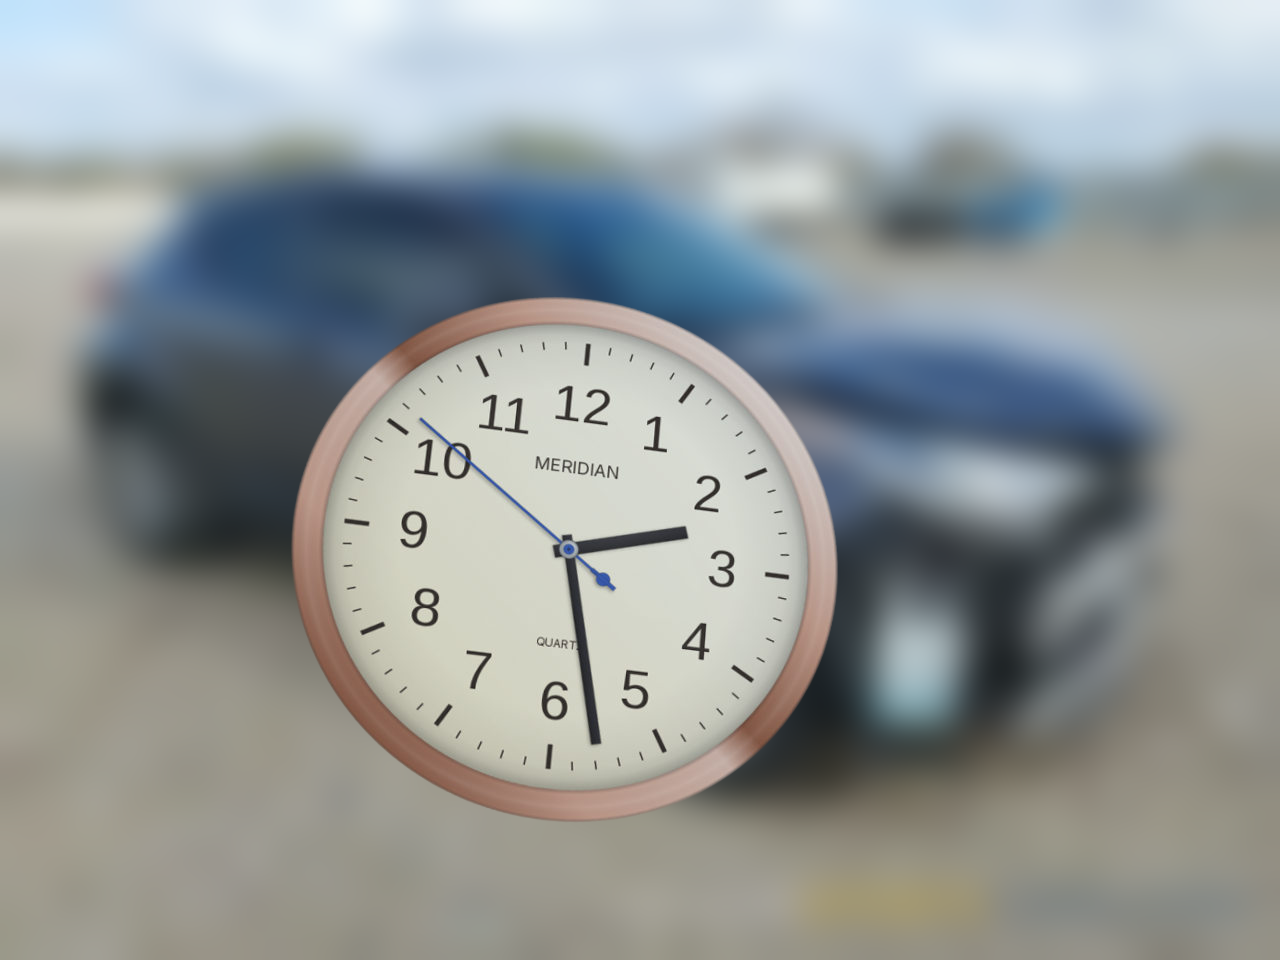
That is h=2 m=27 s=51
